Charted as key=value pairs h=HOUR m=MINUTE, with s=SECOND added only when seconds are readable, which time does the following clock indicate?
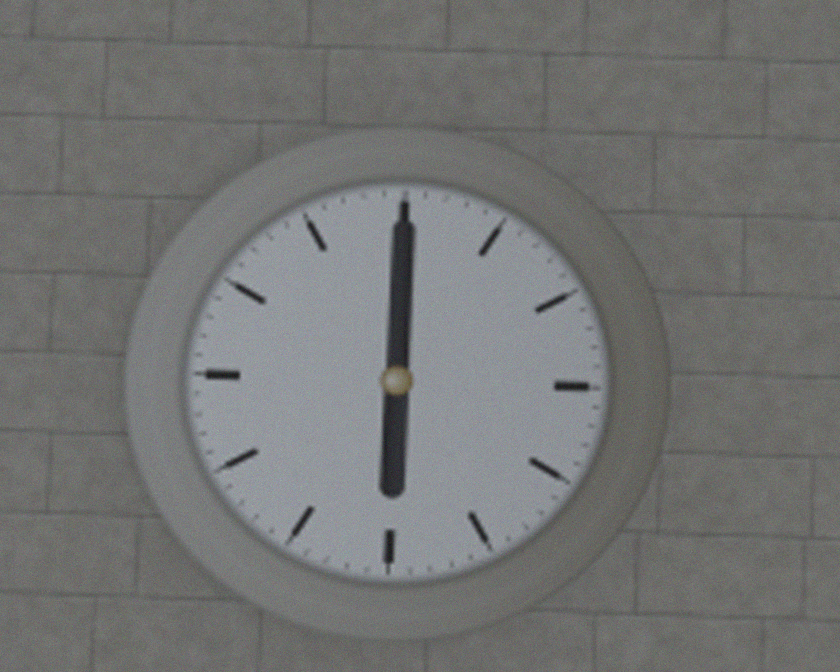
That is h=6 m=0
